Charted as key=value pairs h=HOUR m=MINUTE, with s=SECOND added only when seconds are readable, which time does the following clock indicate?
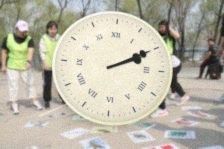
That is h=2 m=10
